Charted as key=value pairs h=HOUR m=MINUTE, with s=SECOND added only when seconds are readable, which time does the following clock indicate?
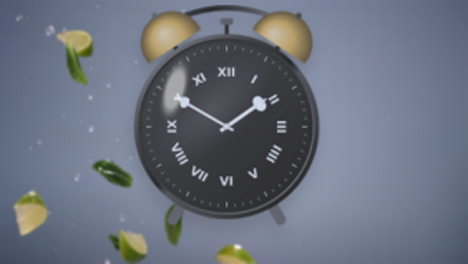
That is h=1 m=50
